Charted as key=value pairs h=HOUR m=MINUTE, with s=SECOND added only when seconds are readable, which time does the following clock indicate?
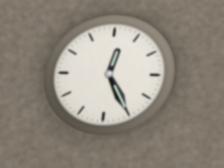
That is h=12 m=25
